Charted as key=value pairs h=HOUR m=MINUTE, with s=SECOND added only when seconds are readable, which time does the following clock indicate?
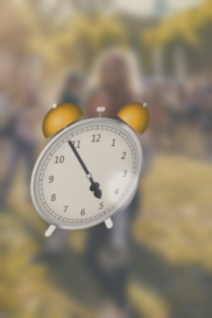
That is h=4 m=54
